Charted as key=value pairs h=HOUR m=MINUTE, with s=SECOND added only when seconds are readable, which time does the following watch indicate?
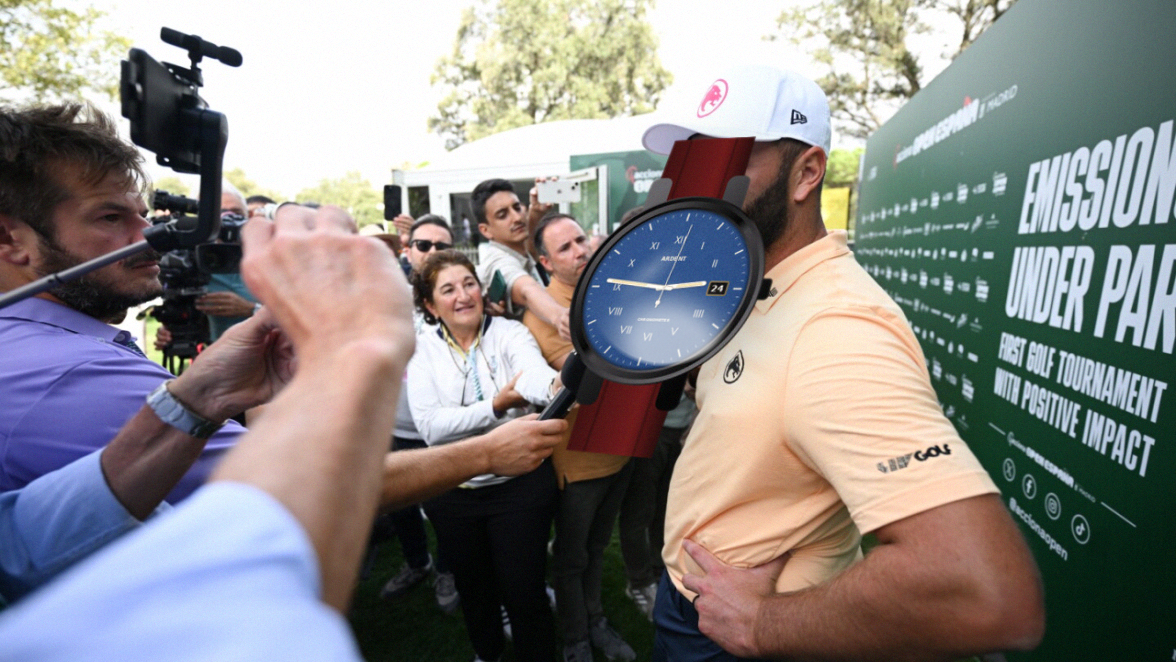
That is h=2 m=46 s=1
